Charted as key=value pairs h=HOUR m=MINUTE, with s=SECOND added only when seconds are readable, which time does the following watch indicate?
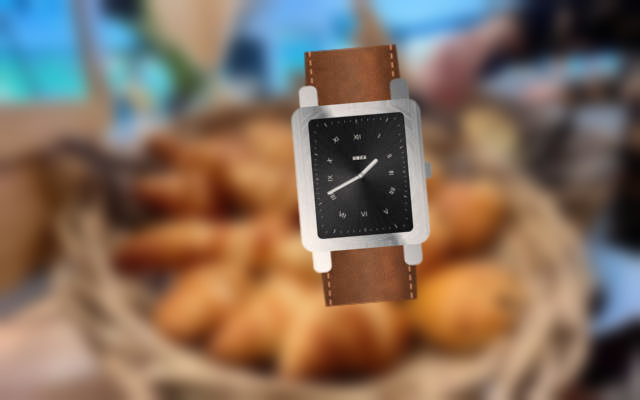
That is h=1 m=41
